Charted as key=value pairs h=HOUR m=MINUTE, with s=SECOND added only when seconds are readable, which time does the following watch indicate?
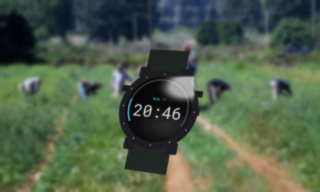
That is h=20 m=46
